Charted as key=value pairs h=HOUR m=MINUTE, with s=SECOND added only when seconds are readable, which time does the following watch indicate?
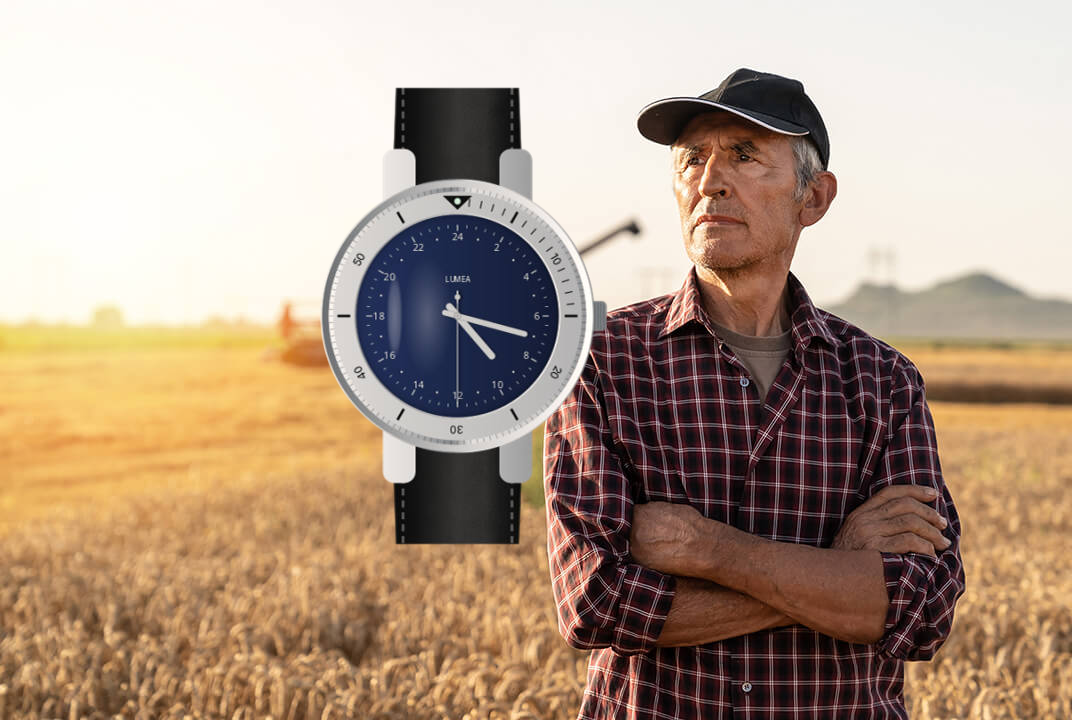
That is h=9 m=17 s=30
